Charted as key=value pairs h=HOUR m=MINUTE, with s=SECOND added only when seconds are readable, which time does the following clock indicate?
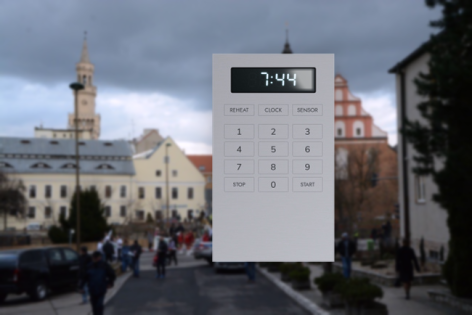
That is h=7 m=44
